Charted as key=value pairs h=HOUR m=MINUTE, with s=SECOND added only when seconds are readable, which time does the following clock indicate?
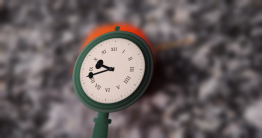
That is h=9 m=42
